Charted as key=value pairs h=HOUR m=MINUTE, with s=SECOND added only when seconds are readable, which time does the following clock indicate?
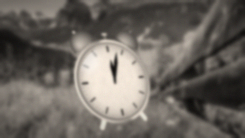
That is h=12 m=3
